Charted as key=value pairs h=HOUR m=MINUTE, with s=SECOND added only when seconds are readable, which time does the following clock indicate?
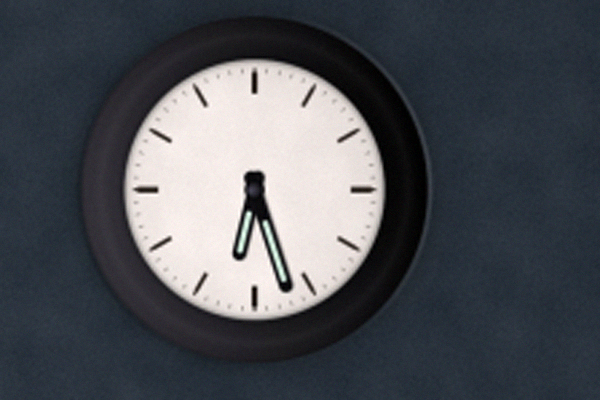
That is h=6 m=27
